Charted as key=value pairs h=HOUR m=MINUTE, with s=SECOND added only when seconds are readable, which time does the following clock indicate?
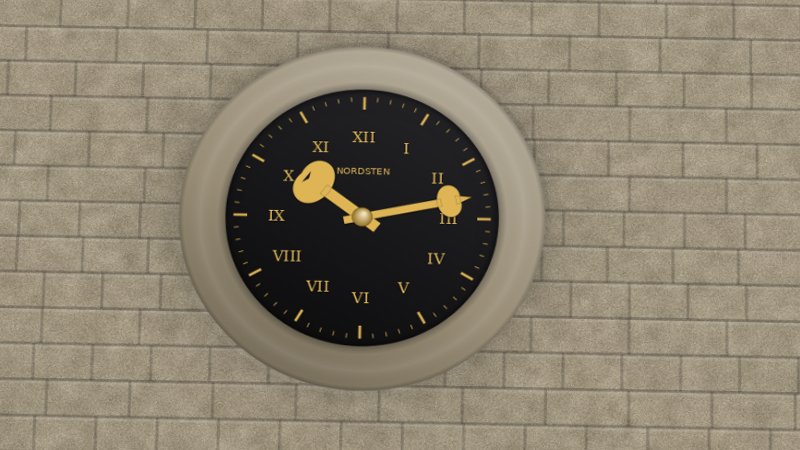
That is h=10 m=13
